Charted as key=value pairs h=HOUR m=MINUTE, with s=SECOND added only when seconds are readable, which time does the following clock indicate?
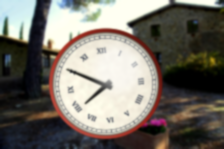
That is h=7 m=50
